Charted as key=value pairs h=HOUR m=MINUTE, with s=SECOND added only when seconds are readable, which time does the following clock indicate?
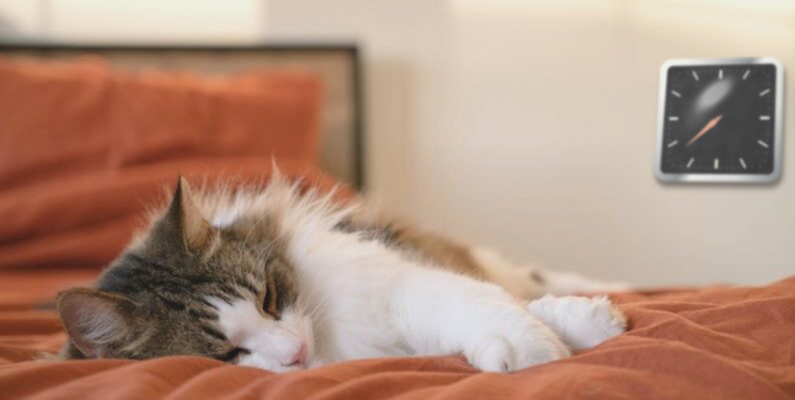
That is h=7 m=38
